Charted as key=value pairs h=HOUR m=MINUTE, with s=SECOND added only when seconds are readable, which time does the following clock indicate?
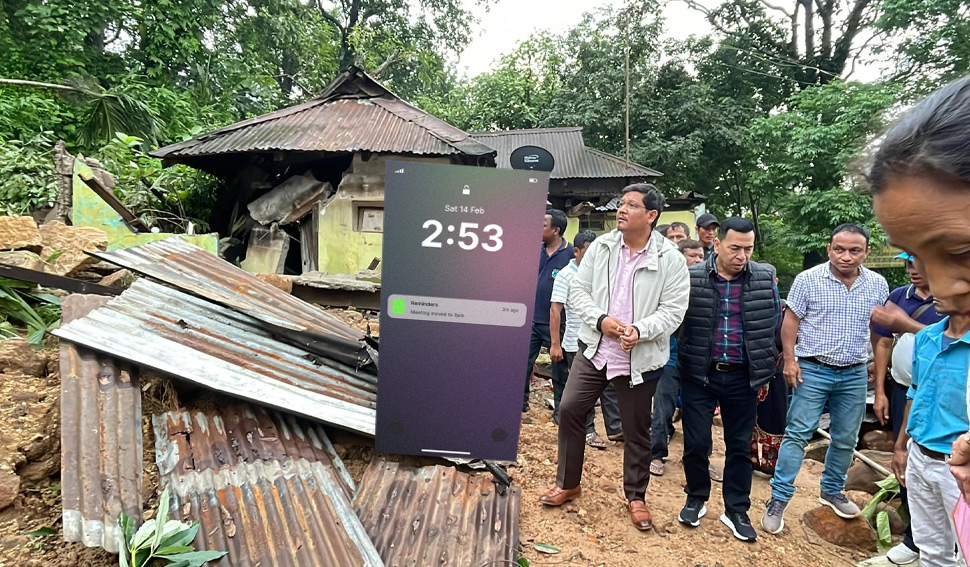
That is h=2 m=53
